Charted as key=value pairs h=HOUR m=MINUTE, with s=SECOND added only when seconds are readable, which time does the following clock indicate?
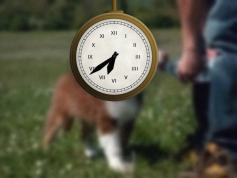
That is h=6 m=39
